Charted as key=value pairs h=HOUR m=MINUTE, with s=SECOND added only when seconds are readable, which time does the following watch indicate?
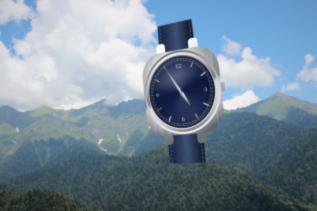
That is h=4 m=55
